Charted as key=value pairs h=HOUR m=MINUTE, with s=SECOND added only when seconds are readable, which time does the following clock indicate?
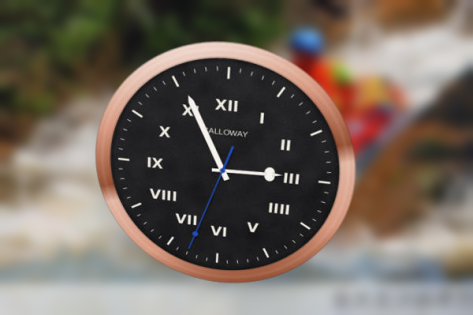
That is h=2 m=55 s=33
